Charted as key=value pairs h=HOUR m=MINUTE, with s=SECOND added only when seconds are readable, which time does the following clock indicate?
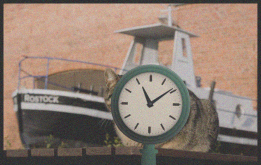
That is h=11 m=9
